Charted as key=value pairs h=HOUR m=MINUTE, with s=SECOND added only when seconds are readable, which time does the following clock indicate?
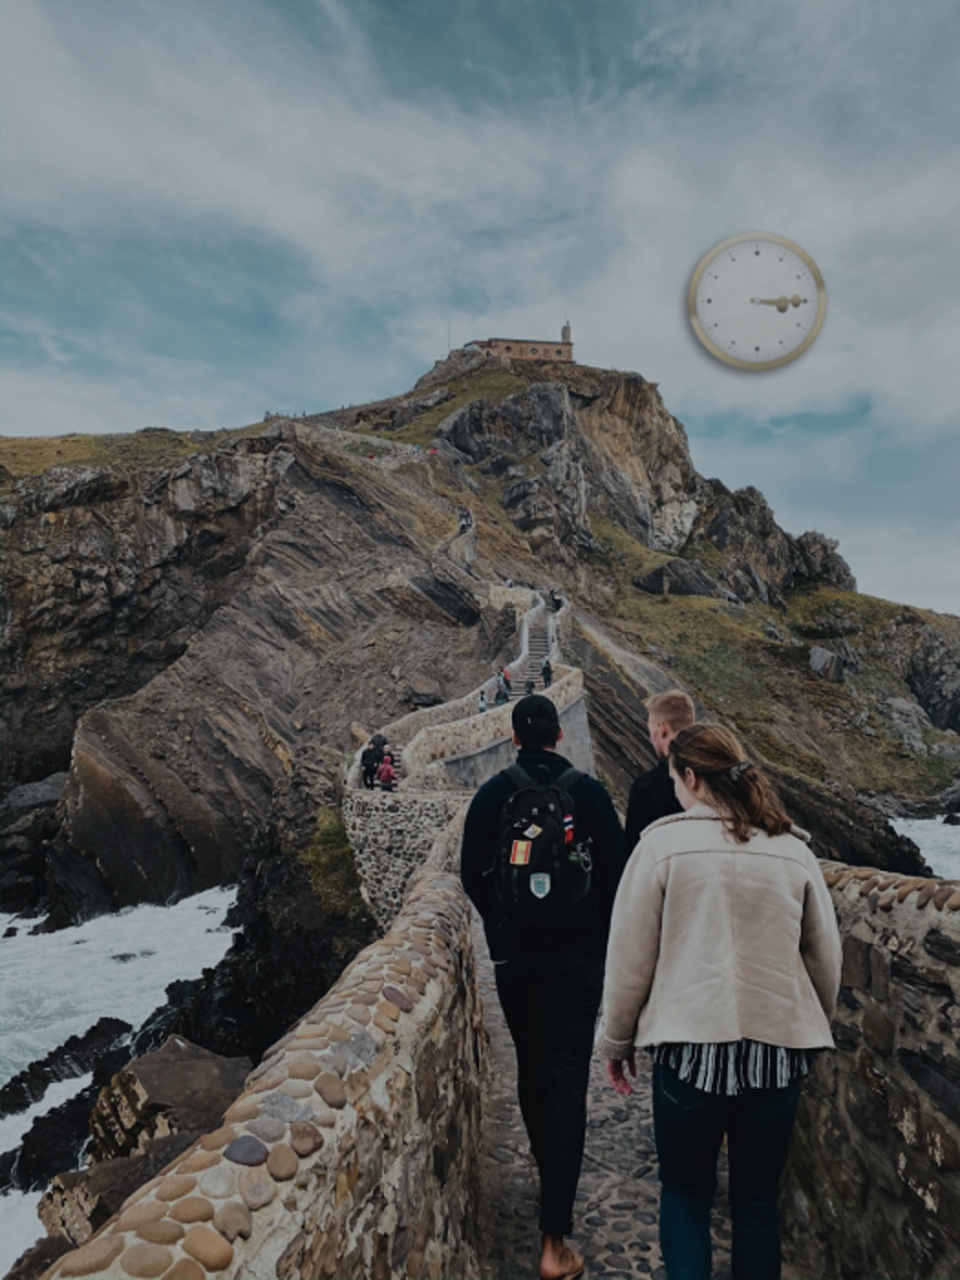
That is h=3 m=15
